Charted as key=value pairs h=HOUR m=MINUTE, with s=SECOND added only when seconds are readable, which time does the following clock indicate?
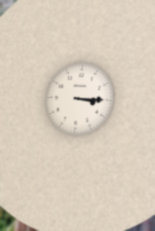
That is h=3 m=15
